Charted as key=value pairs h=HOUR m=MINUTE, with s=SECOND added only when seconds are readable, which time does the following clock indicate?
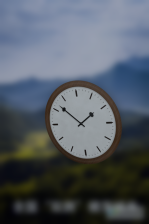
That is h=1 m=52
